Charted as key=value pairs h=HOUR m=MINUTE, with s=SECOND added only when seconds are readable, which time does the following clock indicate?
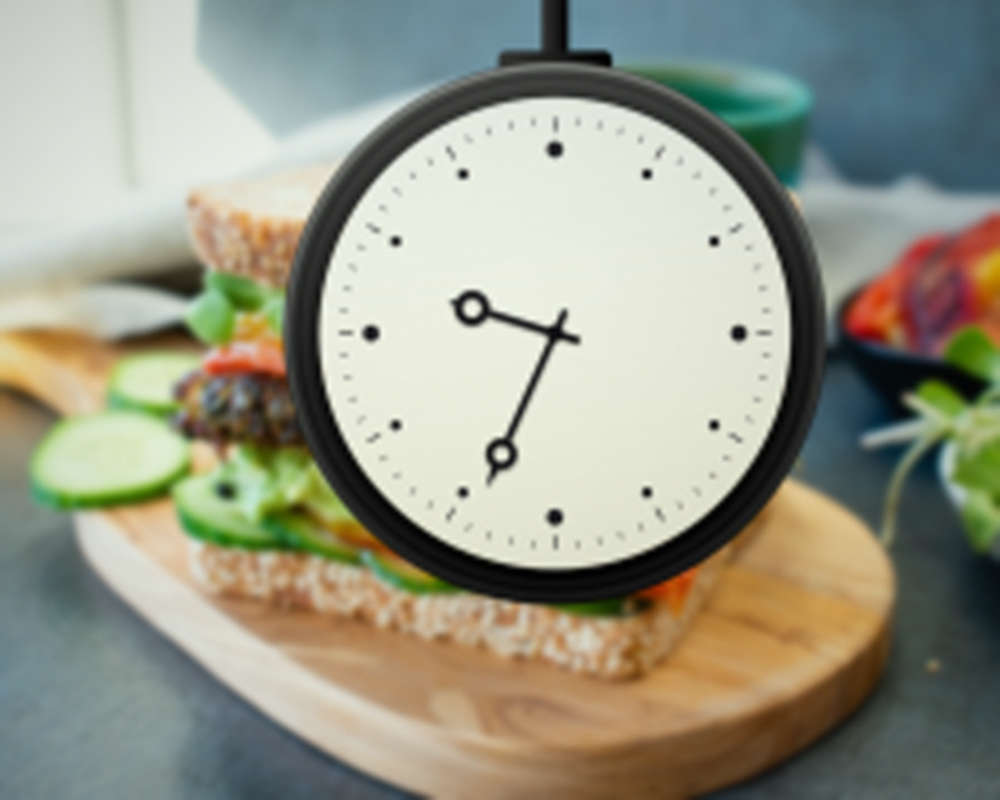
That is h=9 m=34
